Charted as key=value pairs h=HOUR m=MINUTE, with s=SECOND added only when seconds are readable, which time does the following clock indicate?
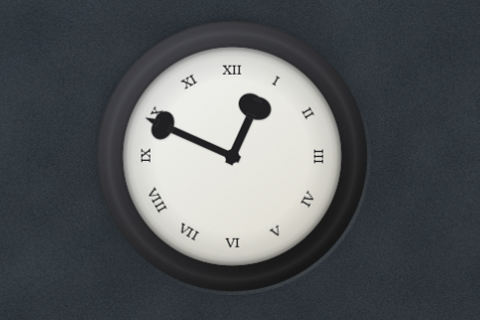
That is h=12 m=49
